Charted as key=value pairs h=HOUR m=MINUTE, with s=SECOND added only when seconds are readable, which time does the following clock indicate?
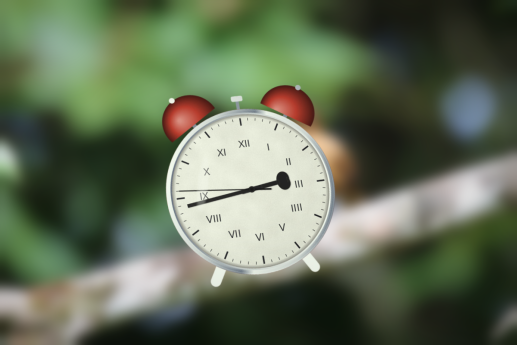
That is h=2 m=43 s=46
